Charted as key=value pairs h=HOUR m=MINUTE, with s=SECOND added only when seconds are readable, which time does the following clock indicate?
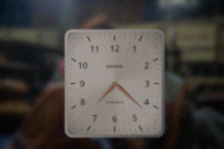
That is h=7 m=22
